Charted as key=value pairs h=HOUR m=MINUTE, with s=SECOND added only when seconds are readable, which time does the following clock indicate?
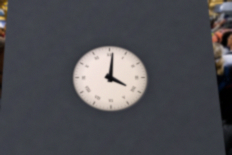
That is h=4 m=1
